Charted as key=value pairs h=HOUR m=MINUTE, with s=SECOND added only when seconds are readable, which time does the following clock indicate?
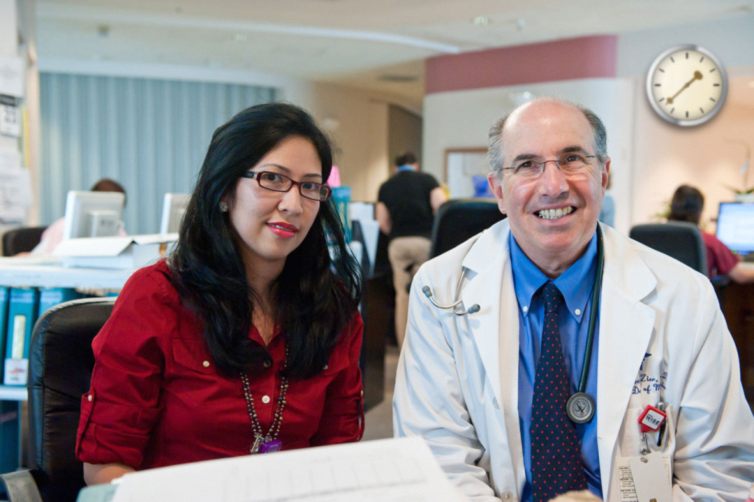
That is h=1 m=38
